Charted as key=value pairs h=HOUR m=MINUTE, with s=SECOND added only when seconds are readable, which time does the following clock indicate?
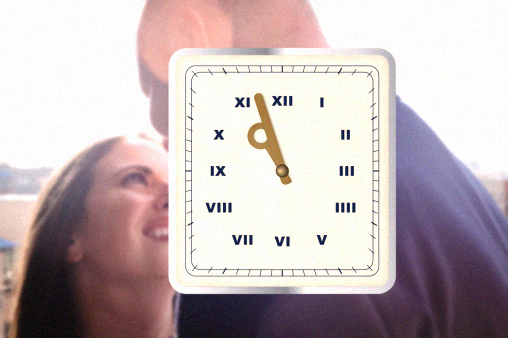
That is h=10 m=57
